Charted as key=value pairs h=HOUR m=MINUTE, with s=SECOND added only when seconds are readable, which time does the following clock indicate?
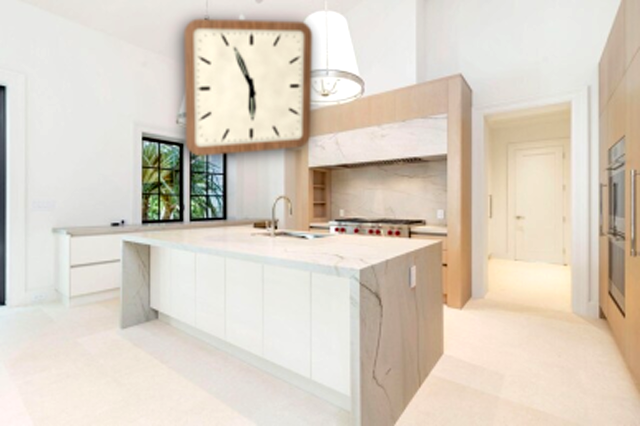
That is h=5 m=56
